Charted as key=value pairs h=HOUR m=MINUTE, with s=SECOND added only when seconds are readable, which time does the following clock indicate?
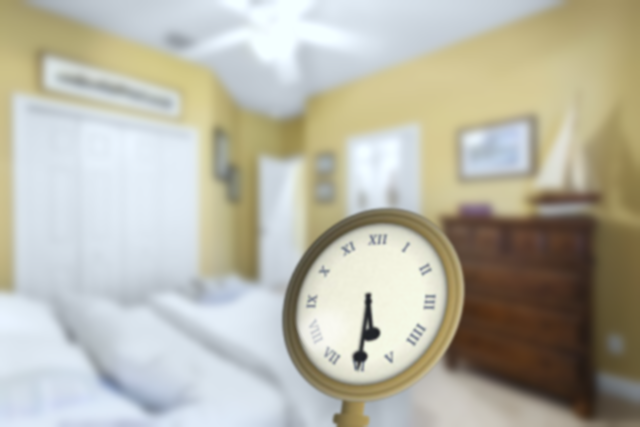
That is h=5 m=30
